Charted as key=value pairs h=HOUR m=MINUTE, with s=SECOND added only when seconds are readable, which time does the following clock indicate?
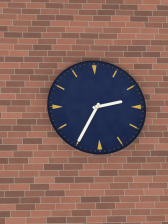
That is h=2 m=35
